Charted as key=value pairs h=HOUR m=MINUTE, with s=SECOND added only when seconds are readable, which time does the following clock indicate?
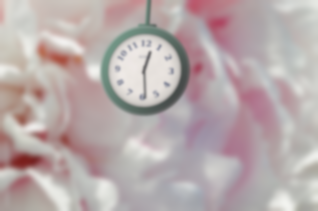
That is h=12 m=29
